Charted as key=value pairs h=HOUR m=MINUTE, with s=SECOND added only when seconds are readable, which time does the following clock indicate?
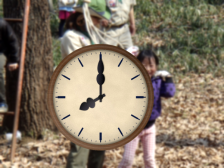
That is h=8 m=0
